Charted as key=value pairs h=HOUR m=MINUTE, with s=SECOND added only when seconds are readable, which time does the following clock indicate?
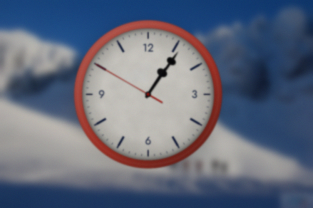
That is h=1 m=5 s=50
